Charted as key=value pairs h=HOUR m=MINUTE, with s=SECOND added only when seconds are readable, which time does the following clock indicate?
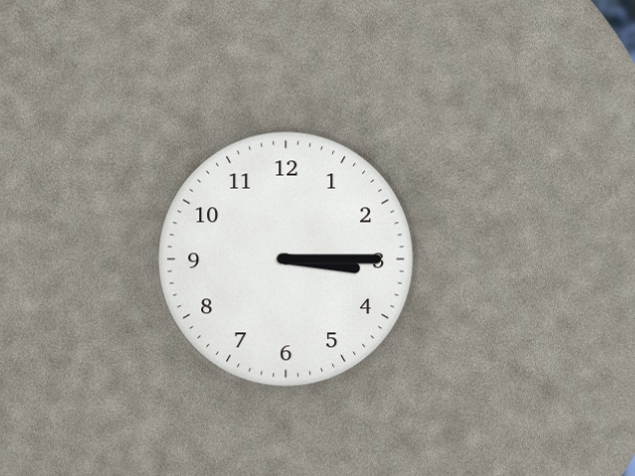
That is h=3 m=15
